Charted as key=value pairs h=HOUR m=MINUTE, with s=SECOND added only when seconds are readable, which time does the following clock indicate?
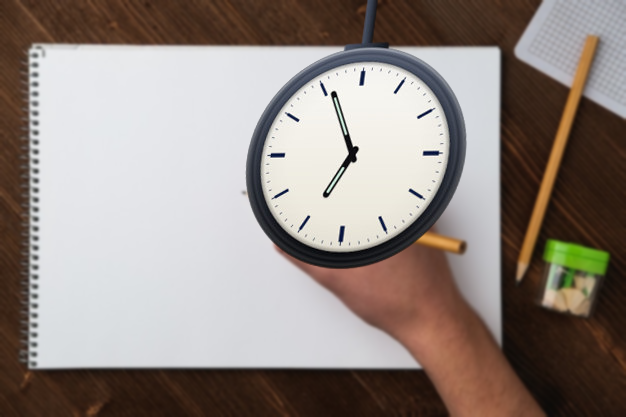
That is h=6 m=56
